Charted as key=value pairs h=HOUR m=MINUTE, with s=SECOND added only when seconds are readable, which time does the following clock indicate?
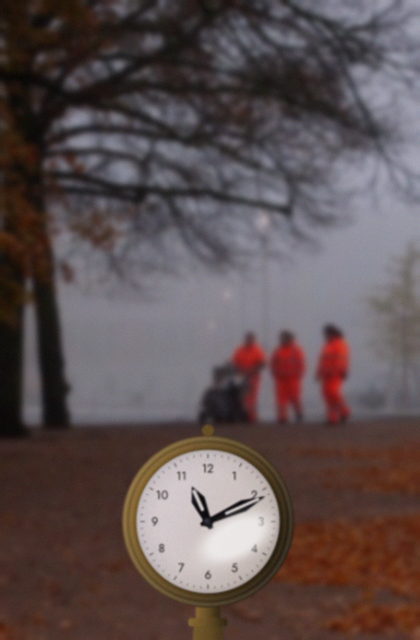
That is h=11 m=11
